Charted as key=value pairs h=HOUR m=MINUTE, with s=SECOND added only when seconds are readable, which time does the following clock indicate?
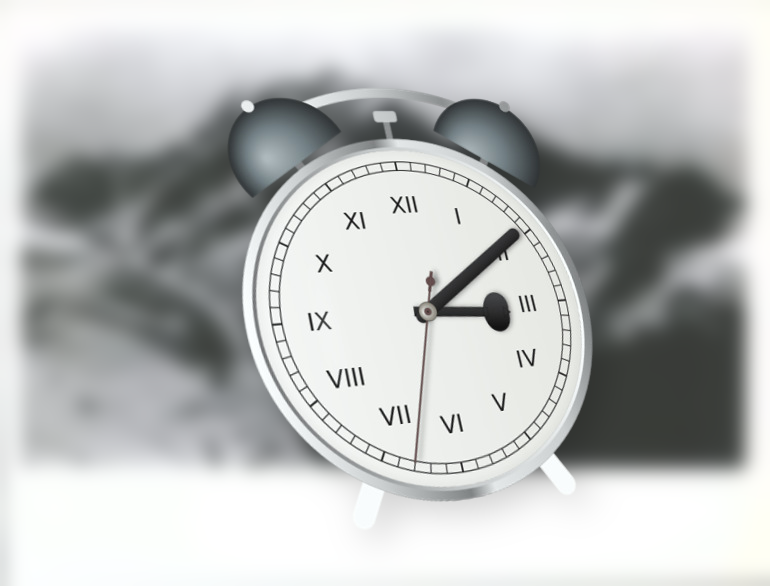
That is h=3 m=9 s=33
